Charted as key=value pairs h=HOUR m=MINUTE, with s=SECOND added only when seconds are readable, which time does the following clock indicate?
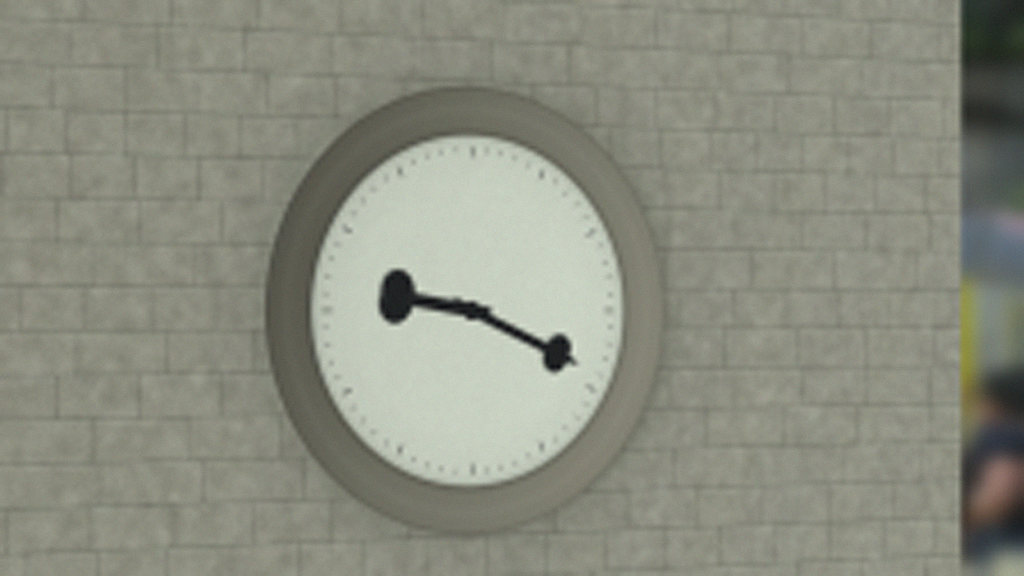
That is h=9 m=19
